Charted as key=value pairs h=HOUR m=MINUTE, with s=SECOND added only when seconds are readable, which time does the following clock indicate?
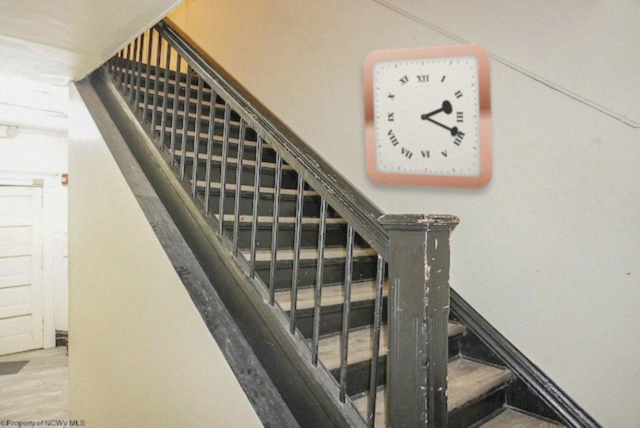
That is h=2 m=19
